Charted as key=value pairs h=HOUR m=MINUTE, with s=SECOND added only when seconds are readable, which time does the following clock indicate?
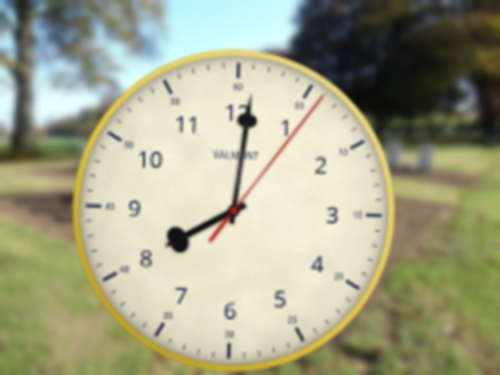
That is h=8 m=1 s=6
